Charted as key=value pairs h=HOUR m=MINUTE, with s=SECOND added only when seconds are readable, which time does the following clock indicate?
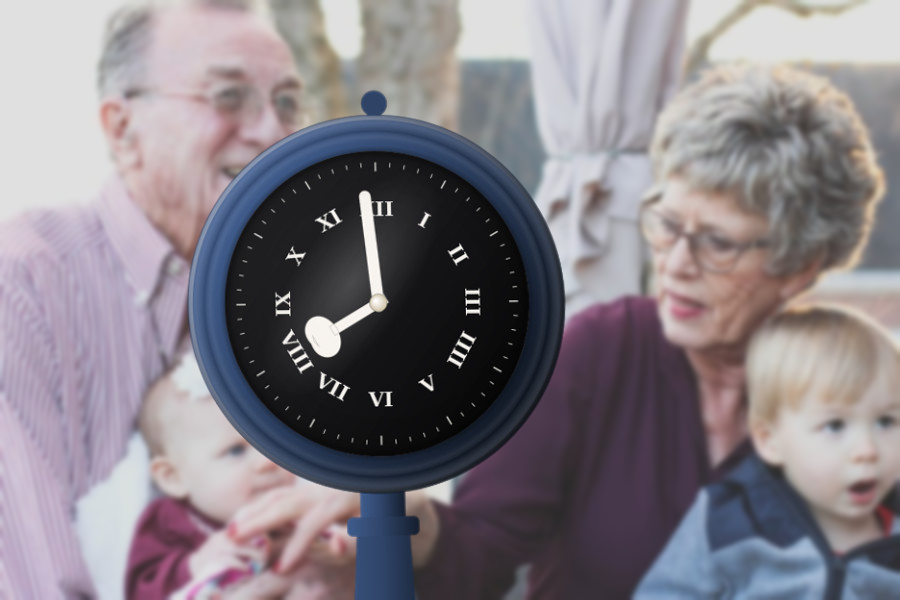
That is h=7 m=59
